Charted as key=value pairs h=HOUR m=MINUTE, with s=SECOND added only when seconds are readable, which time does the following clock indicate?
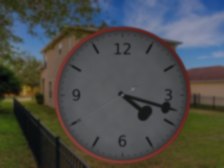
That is h=4 m=17 s=40
